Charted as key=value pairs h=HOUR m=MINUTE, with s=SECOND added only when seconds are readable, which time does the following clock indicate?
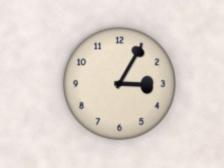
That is h=3 m=5
